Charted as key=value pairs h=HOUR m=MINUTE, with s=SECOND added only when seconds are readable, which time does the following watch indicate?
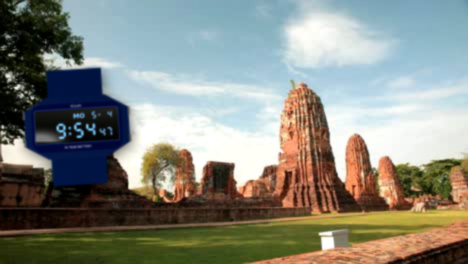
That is h=9 m=54
